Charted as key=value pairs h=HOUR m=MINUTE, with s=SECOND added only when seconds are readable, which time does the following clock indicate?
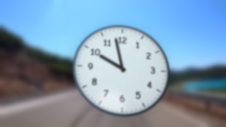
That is h=9 m=58
